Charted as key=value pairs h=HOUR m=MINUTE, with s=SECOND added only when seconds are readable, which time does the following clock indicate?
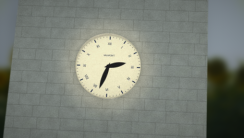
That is h=2 m=33
